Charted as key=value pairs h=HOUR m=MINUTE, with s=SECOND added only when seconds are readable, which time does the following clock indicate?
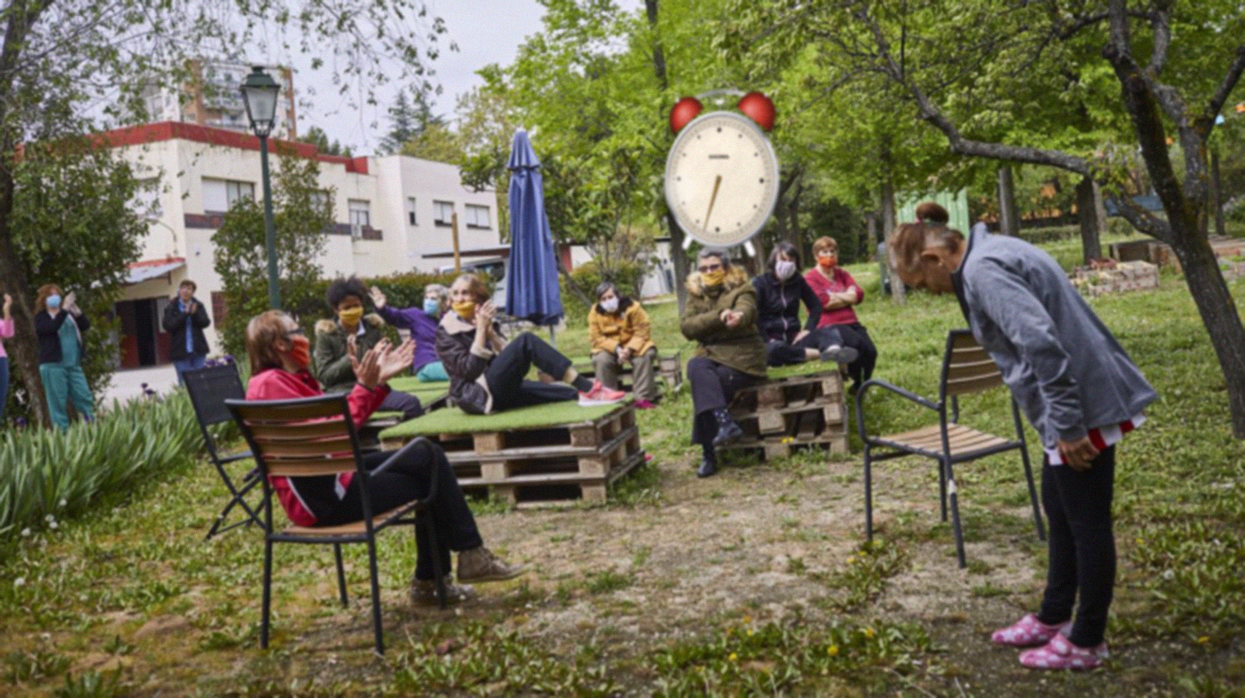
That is h=6 m=33
